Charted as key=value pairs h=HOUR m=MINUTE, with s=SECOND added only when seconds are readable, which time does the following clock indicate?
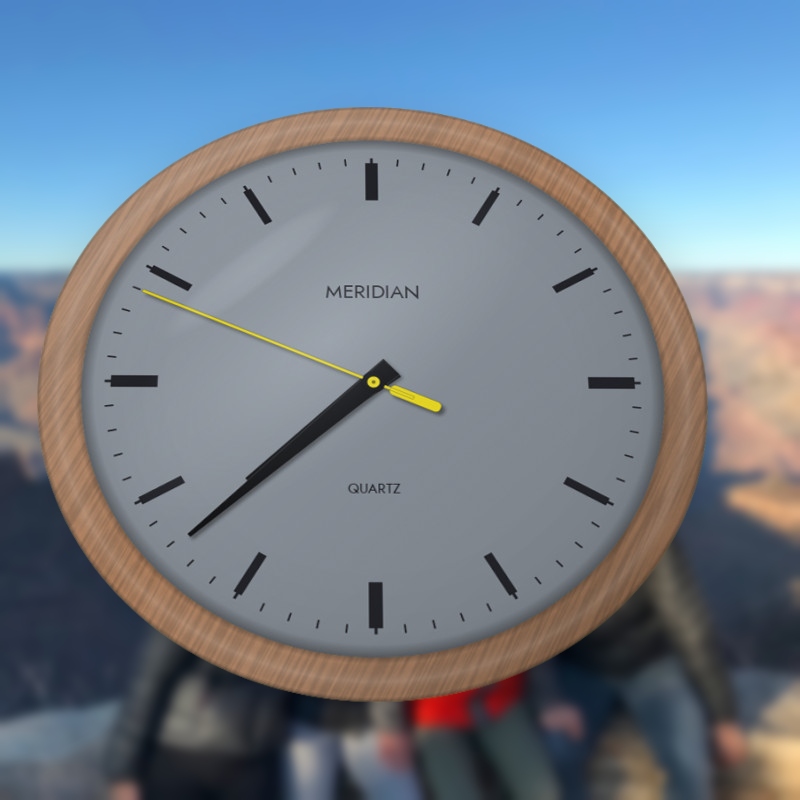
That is h=7 m=37 s=49
